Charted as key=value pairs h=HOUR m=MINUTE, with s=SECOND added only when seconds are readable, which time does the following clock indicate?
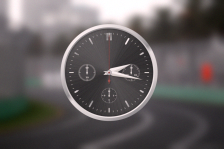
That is h=2 m=17
